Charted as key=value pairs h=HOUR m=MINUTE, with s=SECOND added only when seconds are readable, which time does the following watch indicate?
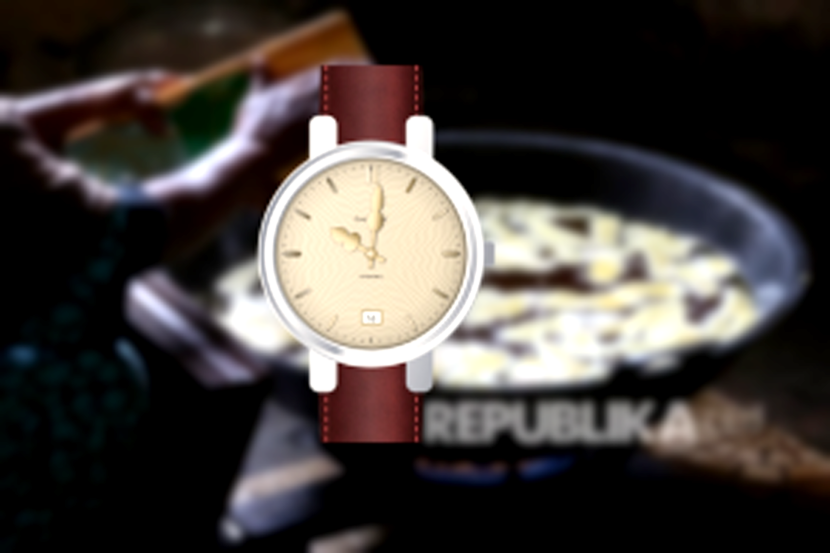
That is h=10 m=1
